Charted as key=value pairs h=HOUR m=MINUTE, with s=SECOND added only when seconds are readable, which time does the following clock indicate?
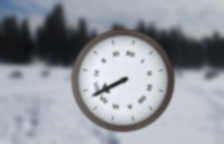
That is h=7 m=38
